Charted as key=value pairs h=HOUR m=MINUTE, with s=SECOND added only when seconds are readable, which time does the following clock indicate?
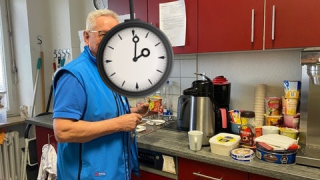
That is h=2 m=1
